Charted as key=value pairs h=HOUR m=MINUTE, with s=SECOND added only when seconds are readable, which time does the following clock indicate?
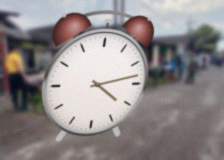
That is h=4 m=13
